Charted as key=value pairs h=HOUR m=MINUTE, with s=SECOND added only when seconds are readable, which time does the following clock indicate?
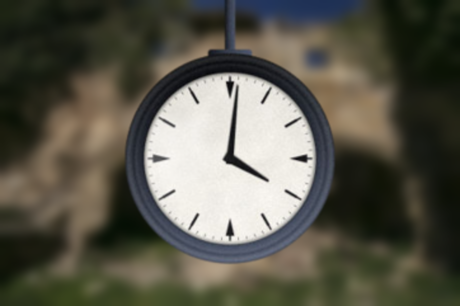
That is h=4 m=1
